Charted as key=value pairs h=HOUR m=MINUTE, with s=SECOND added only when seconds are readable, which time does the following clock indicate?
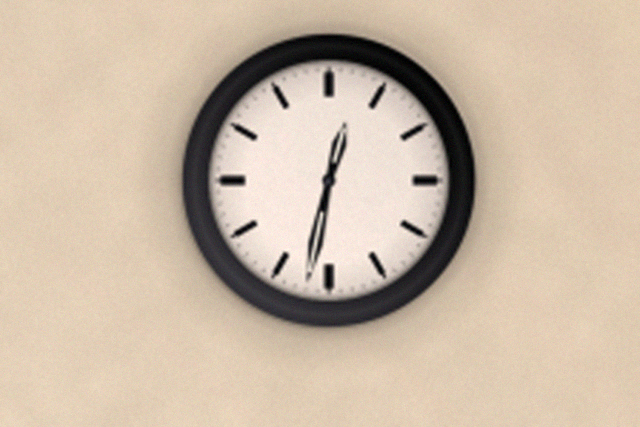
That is h=12 m=32
